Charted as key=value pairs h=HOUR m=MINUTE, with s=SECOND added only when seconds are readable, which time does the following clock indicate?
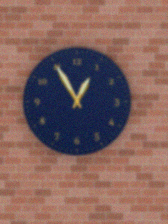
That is h=12 m=55
